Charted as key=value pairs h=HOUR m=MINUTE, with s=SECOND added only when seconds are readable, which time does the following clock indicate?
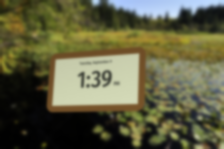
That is h=1 m=39
